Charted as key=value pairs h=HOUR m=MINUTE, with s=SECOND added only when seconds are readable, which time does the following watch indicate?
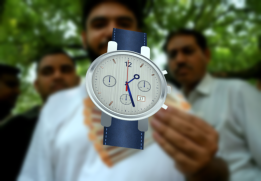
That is h=1 m=27
